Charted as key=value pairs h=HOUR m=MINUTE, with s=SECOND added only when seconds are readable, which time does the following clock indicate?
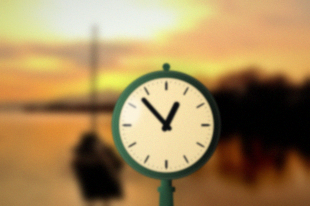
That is h=12 m=53
